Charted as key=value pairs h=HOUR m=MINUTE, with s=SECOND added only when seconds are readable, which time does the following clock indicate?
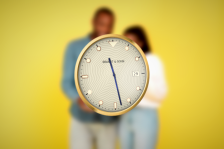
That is h=11 m=28
